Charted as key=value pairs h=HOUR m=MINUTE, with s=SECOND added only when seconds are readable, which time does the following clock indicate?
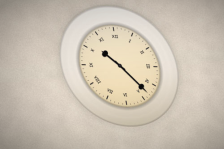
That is h=10 m=23
